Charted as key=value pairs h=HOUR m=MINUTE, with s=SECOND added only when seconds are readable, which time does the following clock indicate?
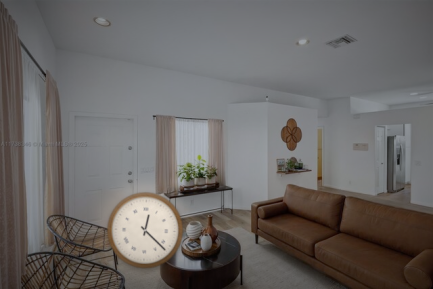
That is h=12 m=22
